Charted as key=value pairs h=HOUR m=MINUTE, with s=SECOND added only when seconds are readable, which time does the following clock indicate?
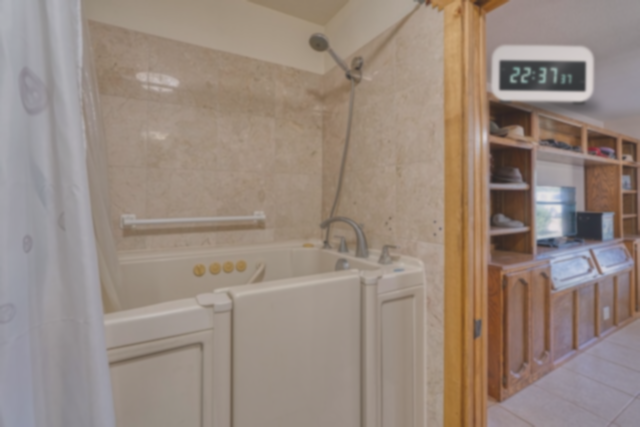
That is h=22 m=37
